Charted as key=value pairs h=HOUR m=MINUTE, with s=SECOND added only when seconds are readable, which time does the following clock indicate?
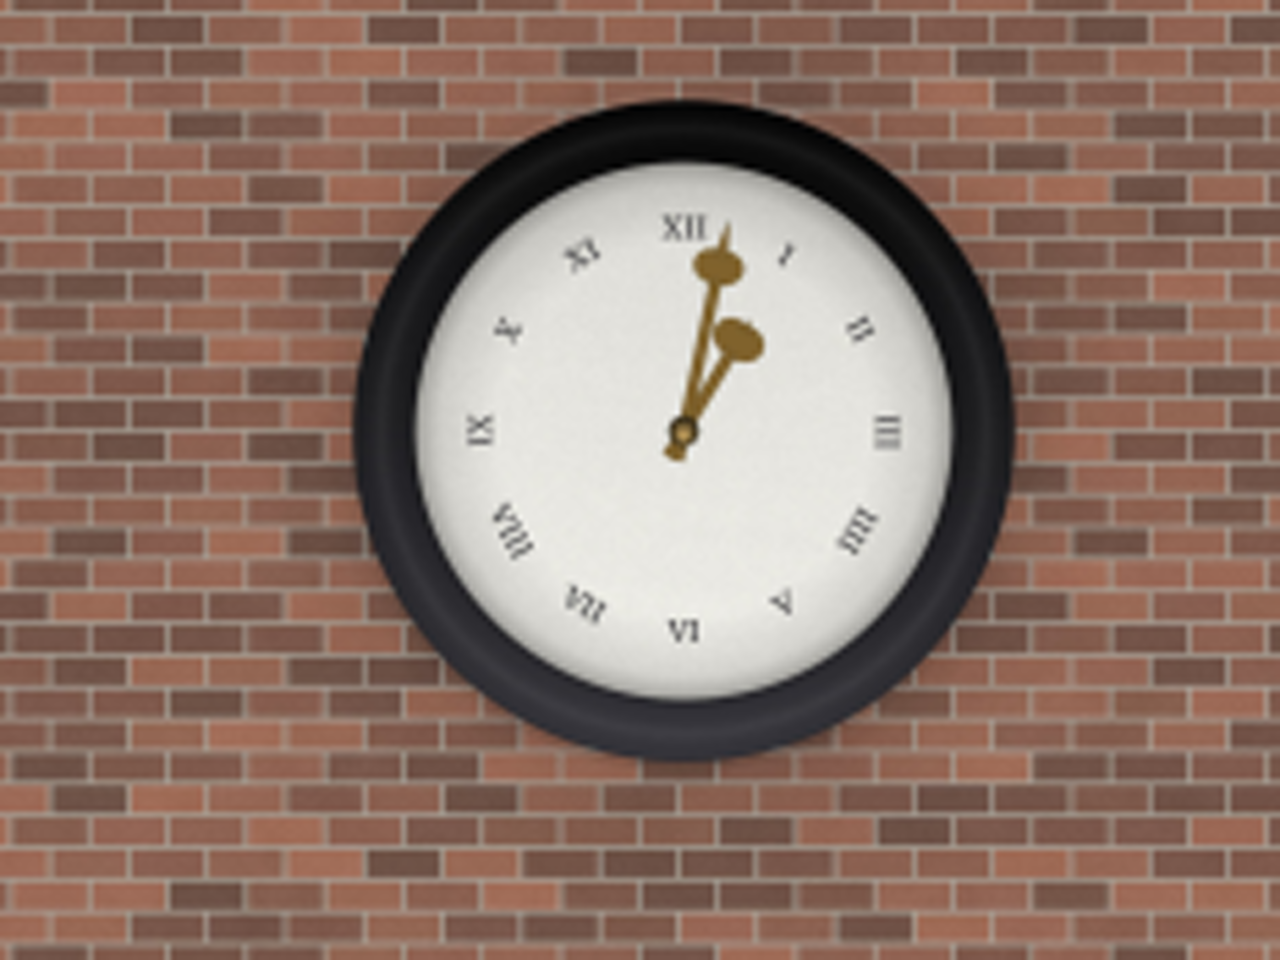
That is h=1 m=2
